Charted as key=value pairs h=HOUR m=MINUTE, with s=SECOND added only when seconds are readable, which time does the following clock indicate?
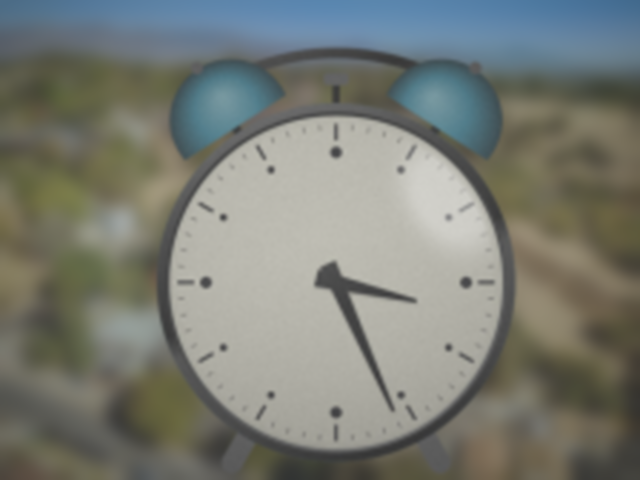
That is h=3 m=26
